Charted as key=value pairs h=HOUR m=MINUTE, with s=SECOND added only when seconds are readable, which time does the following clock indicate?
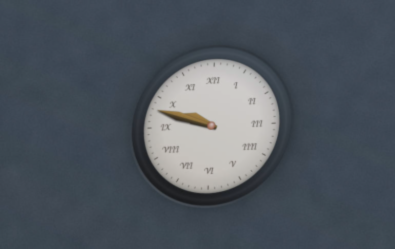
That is h=9 m=48
